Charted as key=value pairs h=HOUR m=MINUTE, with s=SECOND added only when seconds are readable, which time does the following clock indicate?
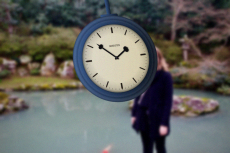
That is h=1 m=52
